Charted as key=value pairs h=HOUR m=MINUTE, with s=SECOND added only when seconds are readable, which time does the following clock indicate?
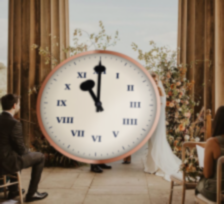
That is h=11 m=0
